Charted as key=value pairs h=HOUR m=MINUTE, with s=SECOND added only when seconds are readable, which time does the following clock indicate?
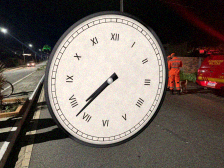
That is h=7 m=37
